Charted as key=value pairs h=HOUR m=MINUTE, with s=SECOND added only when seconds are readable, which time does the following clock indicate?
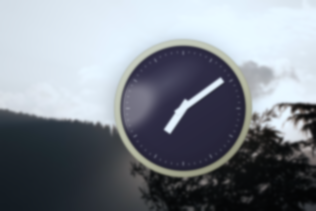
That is h=7 m=9
